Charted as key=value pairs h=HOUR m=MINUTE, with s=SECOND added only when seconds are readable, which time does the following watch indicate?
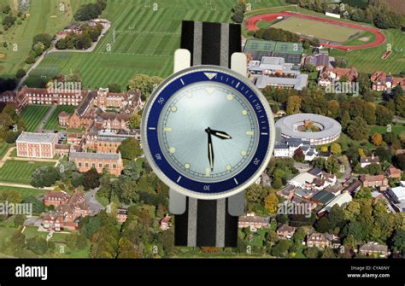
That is h=3 m=29
